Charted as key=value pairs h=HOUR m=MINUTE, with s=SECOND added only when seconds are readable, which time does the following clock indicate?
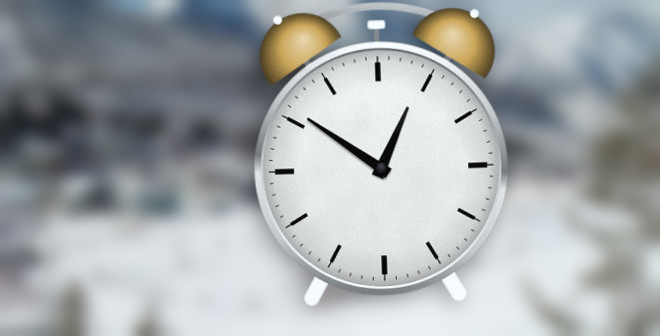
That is h=12 m=51
